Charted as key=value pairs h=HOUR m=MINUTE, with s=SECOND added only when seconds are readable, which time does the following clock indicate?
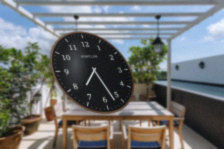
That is h=7 m=27
